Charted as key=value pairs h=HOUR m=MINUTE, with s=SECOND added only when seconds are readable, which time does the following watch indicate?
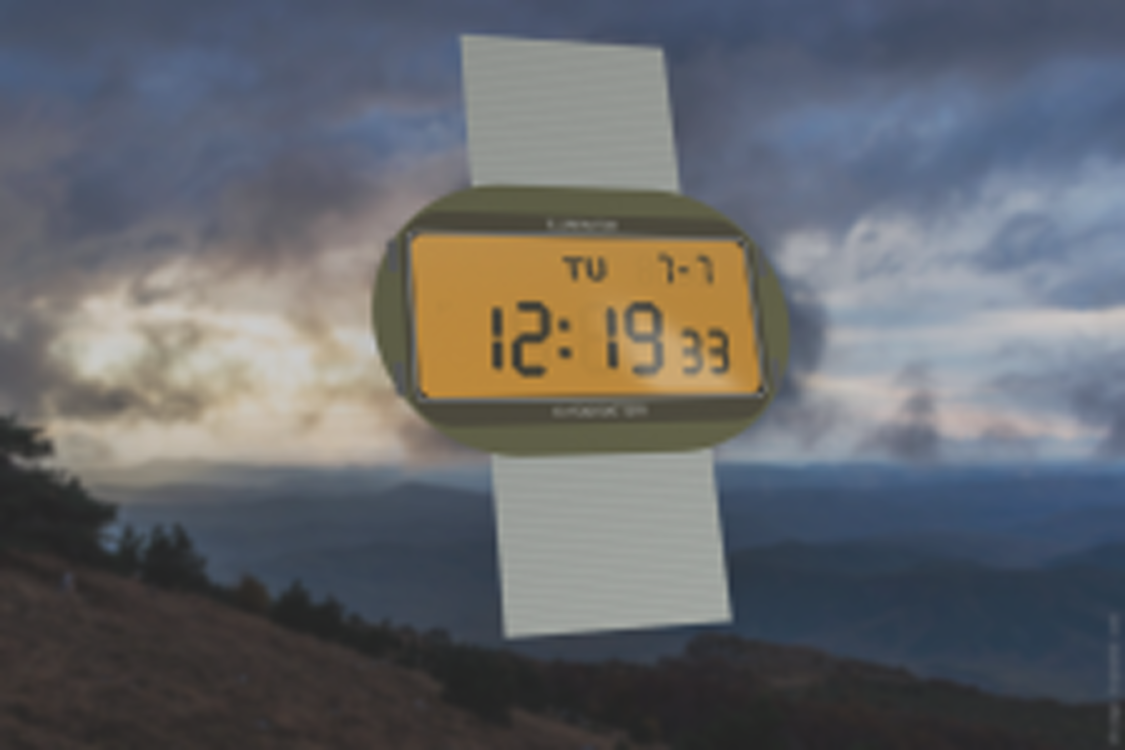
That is h=12 m=19 s=33
